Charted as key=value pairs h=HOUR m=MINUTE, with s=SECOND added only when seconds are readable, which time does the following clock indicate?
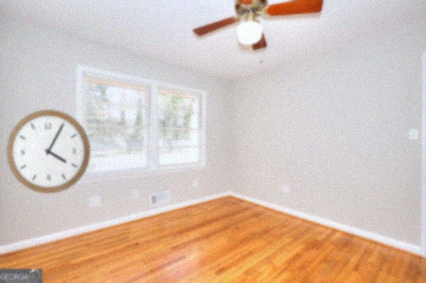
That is h=4 m=5
